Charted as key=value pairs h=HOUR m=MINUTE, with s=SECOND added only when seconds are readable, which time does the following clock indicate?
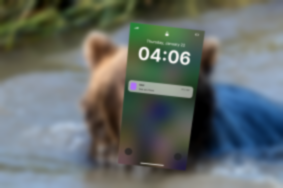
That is h=4 m=6
